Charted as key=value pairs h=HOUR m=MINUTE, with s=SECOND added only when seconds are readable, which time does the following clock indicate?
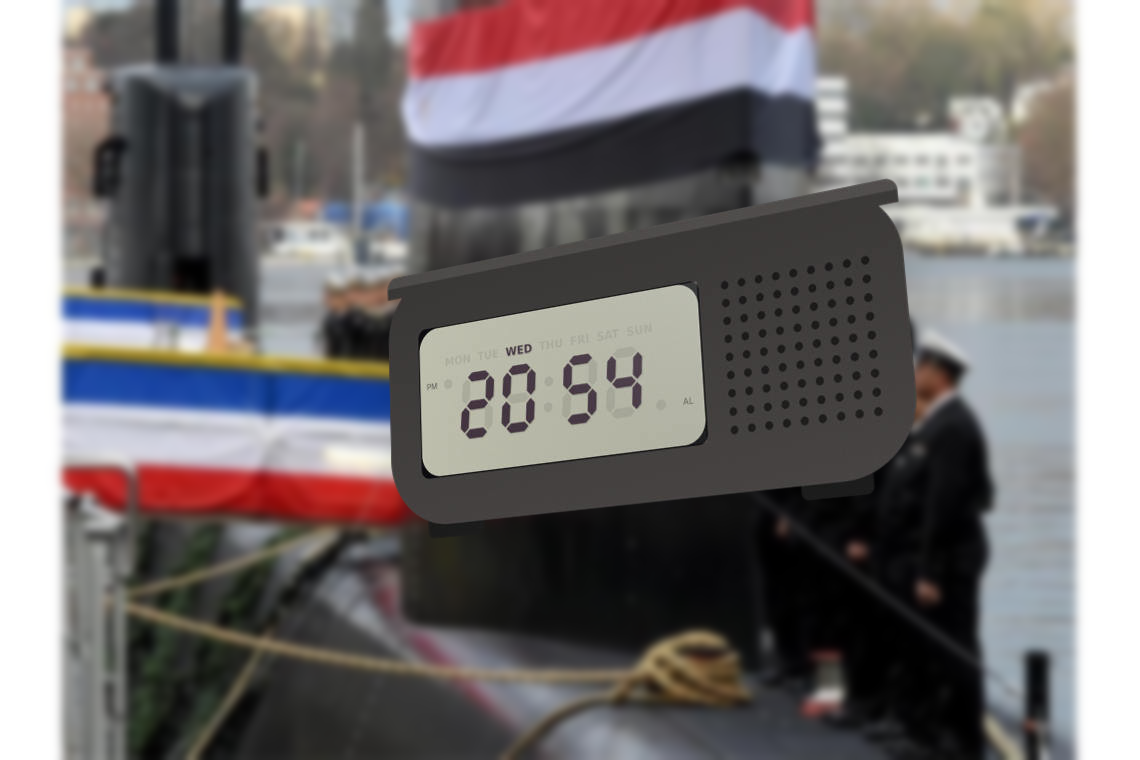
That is h=20 m=54
